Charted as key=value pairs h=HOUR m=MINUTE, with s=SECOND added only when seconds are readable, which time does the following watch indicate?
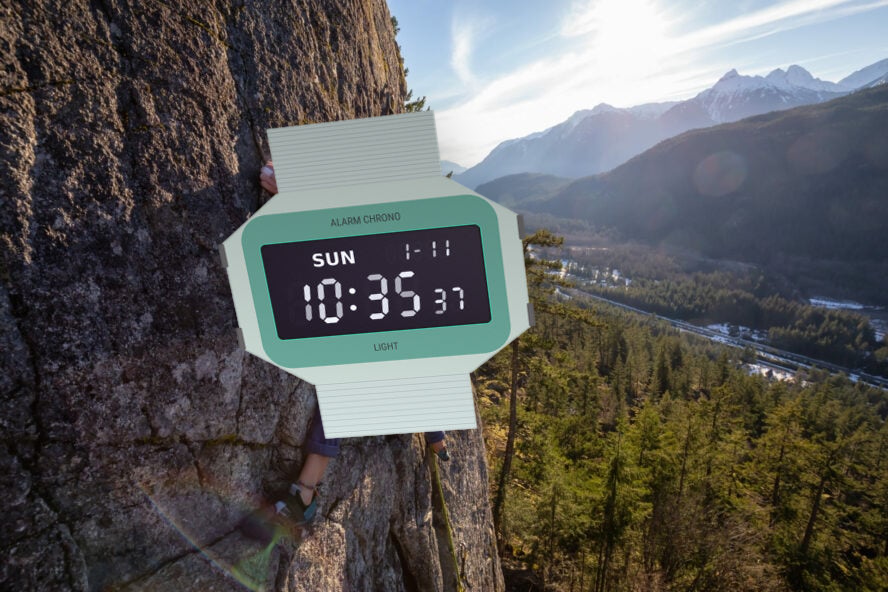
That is h=10 m=35 s=37
